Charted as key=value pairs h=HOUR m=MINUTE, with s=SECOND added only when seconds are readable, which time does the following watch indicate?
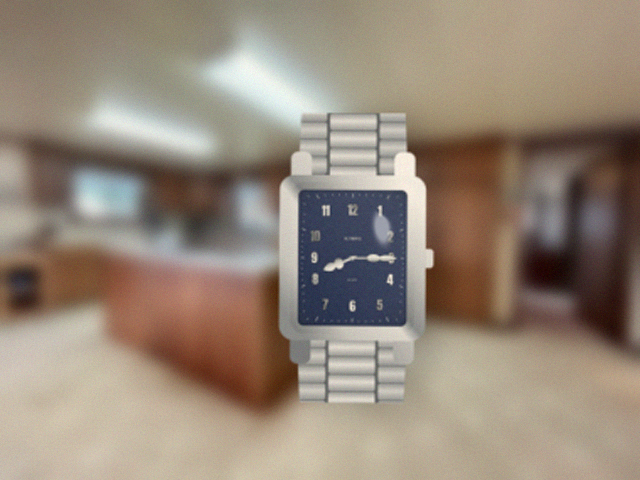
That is h=8 m=15
